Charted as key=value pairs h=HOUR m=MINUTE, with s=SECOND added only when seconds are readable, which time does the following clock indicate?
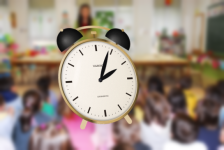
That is h=2 m=4
